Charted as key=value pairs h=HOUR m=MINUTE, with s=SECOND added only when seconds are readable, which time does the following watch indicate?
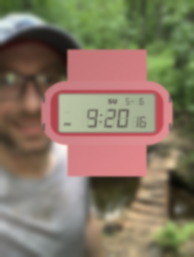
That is h=9 m=20 s=16
